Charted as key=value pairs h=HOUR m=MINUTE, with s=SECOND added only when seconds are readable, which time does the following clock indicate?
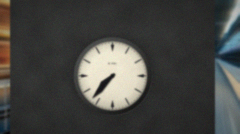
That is h=7 m=37
